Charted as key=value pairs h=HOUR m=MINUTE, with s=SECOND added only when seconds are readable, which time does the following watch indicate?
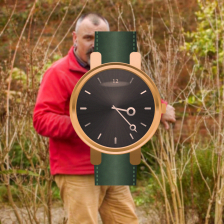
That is h=3 m=23
